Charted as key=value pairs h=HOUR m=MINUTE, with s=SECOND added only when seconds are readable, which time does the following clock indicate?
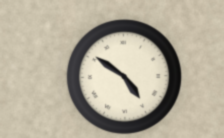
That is h=4 m=51
